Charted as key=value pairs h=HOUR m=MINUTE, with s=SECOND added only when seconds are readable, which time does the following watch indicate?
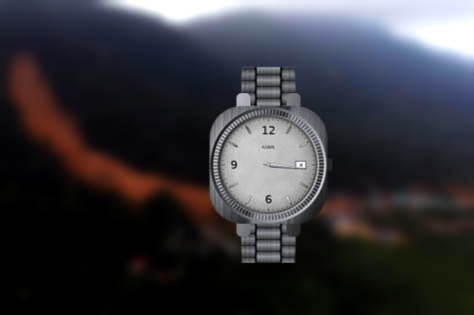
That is h=3 m=16
